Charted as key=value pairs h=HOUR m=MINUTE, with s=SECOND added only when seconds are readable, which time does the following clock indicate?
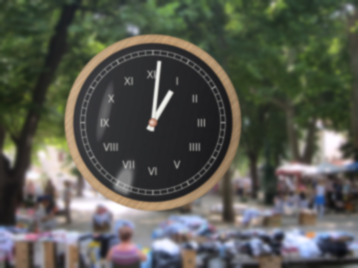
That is h=1 m=1
